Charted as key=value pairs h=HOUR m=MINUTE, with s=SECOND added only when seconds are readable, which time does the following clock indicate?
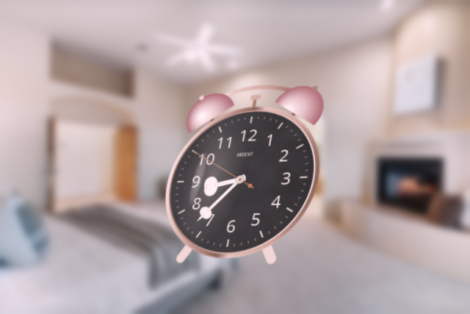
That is h=8 m=36 s=50
